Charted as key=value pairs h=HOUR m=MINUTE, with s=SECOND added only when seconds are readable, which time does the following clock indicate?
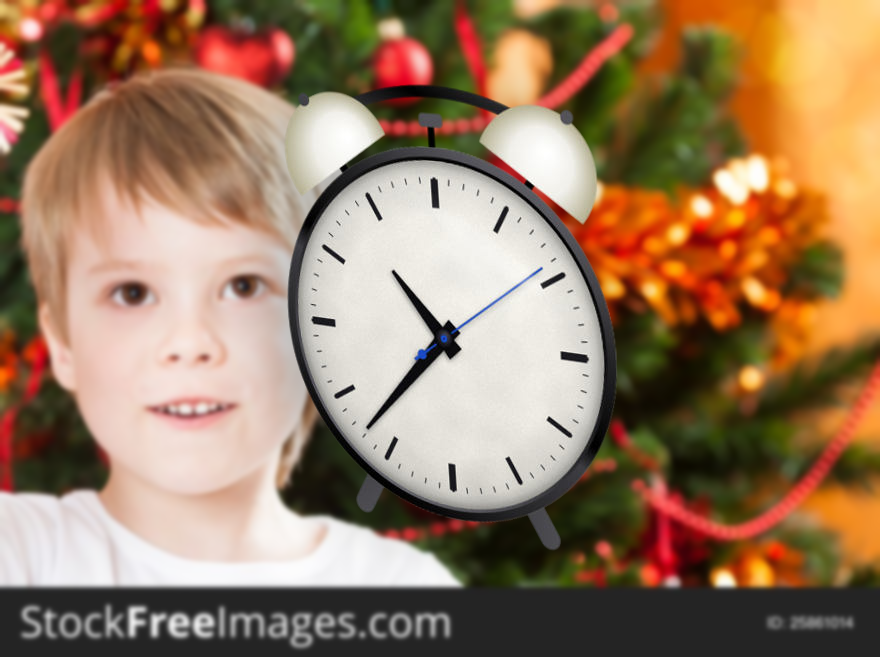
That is h=10 m=37 s=9
